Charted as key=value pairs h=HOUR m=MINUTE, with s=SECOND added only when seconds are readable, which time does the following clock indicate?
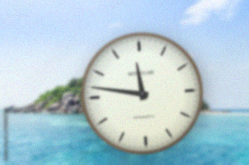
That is h=11 m=47
